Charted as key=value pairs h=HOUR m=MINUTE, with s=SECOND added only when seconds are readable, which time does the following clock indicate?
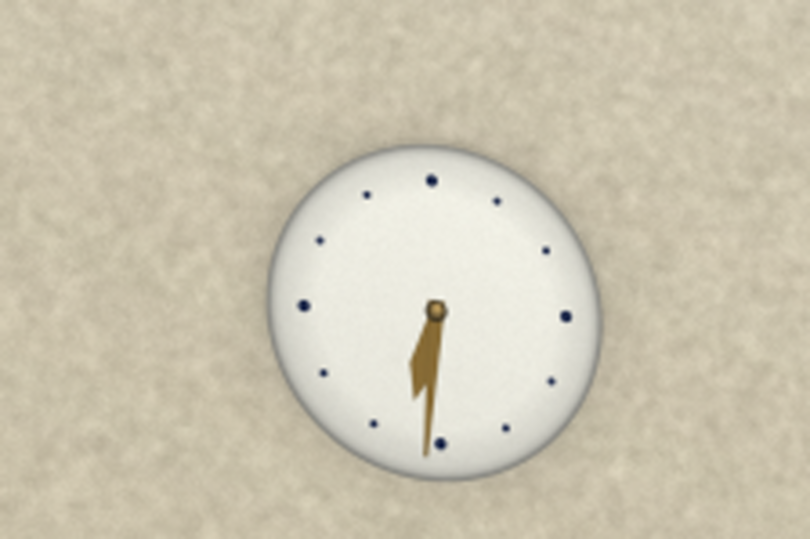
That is h=6 m=31
